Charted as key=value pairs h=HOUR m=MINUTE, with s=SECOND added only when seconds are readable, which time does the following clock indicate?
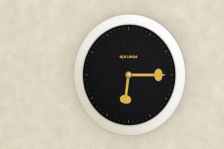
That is h=6 m=15
